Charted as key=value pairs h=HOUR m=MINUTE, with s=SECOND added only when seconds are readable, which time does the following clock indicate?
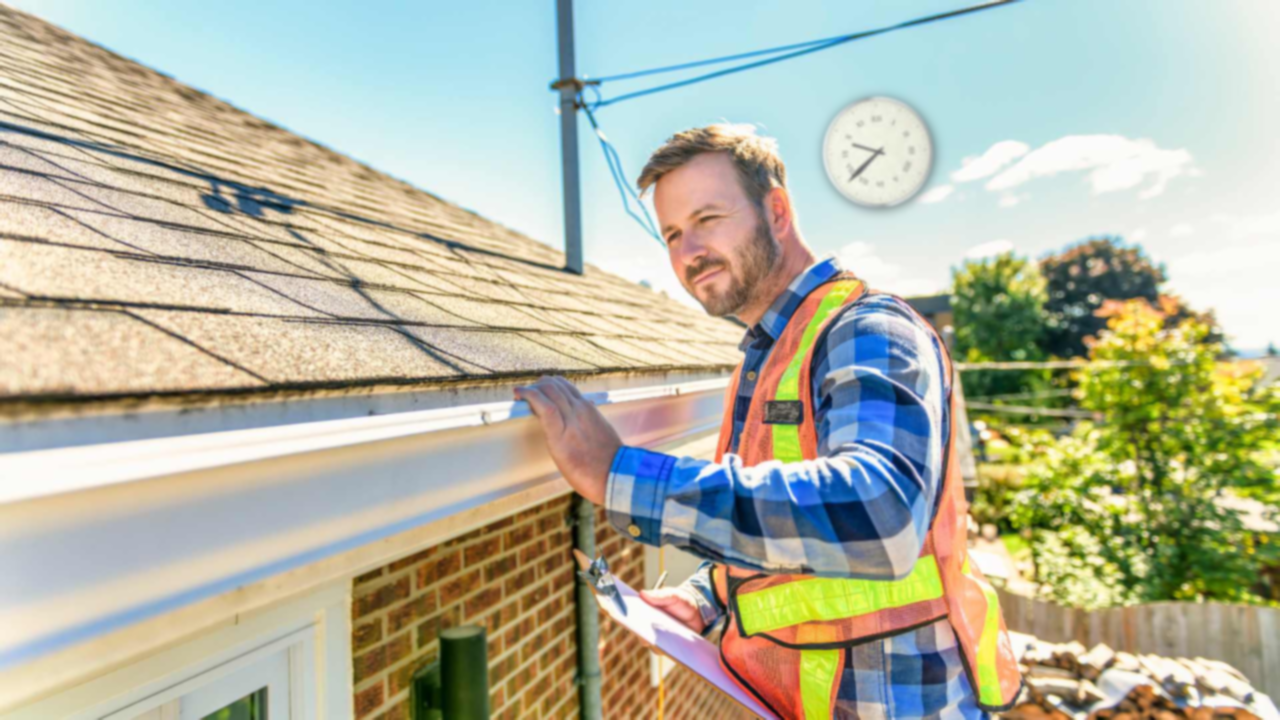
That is h=9 m=38
